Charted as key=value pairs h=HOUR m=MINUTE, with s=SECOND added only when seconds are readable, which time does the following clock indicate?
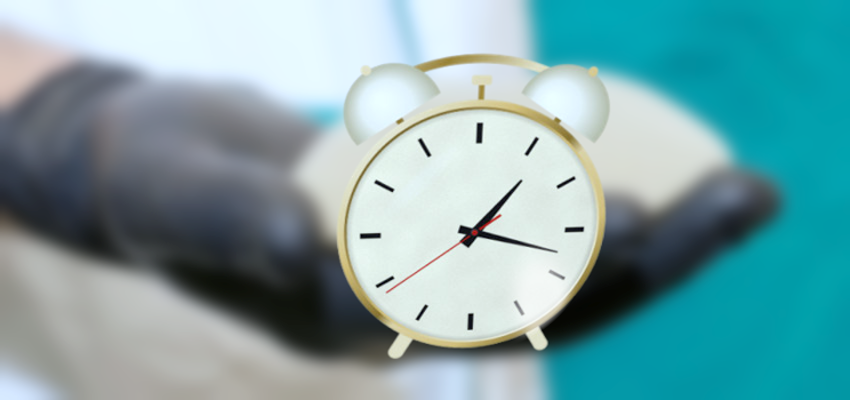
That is h=1 m=17 s=39
